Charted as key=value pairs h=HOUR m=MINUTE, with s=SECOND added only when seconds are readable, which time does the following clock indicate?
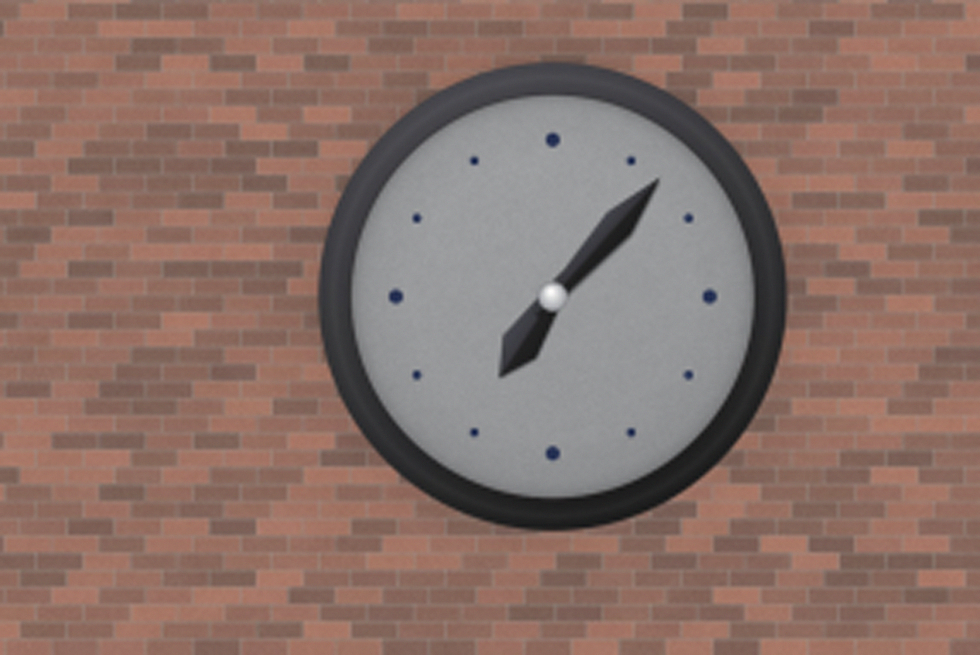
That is h=7 m=7
